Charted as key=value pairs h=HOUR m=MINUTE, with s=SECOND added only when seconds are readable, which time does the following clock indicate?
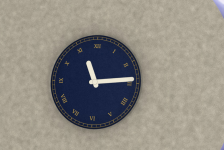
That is h=11 m=14
